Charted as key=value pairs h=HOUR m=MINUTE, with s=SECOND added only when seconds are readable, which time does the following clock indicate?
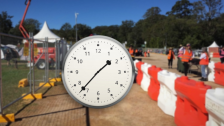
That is h=1 m=37
